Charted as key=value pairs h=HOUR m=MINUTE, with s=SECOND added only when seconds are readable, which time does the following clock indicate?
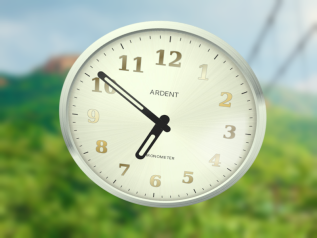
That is h=6 m=51
